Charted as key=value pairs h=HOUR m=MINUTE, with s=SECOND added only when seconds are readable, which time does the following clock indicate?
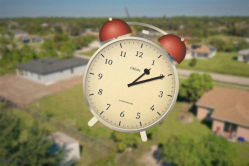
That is h=1 m=10
